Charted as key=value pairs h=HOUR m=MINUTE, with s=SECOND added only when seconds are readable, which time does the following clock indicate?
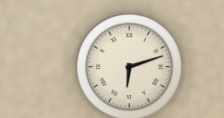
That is h=6 m=12
